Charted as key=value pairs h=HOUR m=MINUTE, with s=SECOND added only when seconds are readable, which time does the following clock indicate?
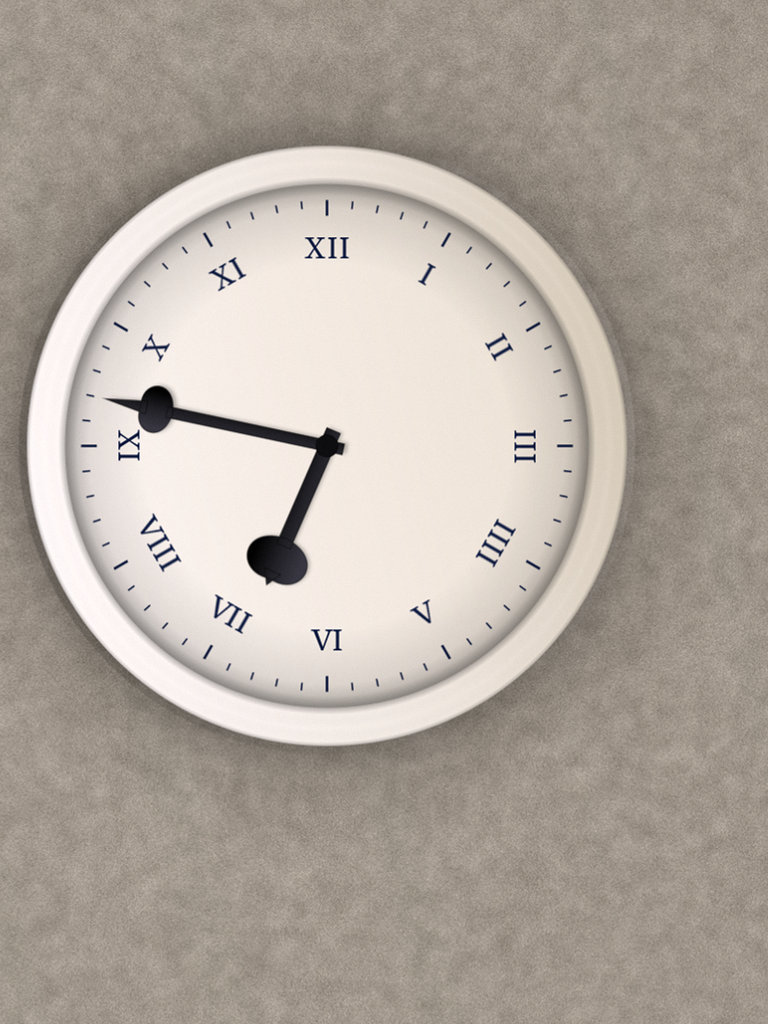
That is h=6 m=47
